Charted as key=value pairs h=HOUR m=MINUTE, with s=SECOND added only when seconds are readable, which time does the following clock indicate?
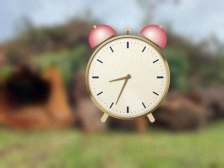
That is h=8 m=34
